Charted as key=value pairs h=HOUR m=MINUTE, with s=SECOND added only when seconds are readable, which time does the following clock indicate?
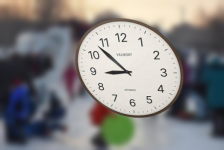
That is h=8 m=53
